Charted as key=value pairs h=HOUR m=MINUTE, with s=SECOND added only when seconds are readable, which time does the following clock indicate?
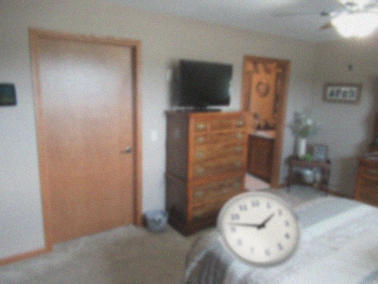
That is h=1 m=47
